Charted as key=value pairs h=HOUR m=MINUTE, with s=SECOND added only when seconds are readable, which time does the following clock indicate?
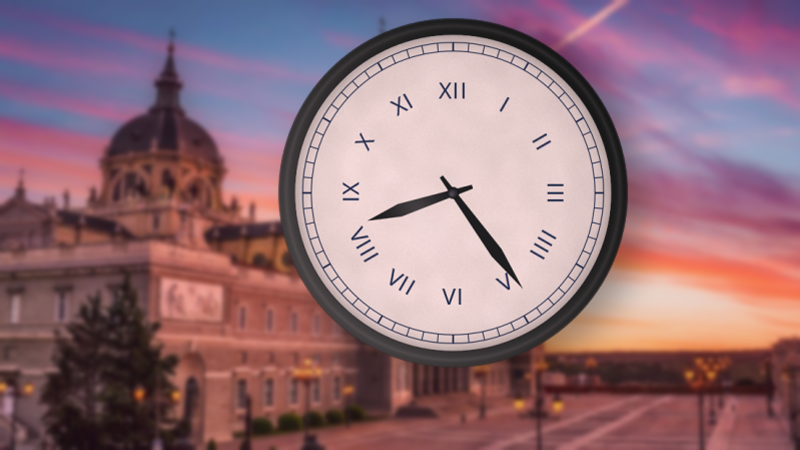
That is h=8 m=24
